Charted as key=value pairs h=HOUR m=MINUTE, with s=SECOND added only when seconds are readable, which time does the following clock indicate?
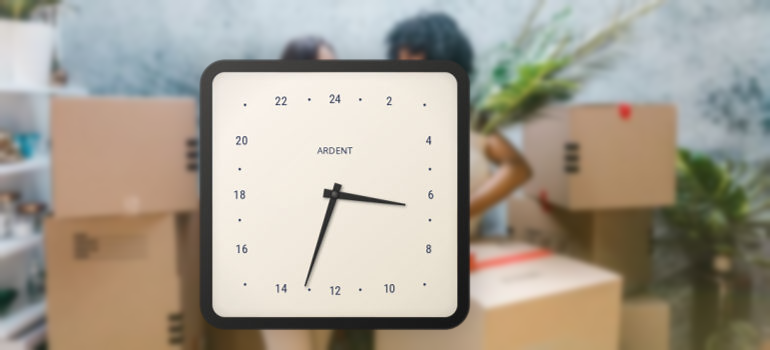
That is h=6 m=33
